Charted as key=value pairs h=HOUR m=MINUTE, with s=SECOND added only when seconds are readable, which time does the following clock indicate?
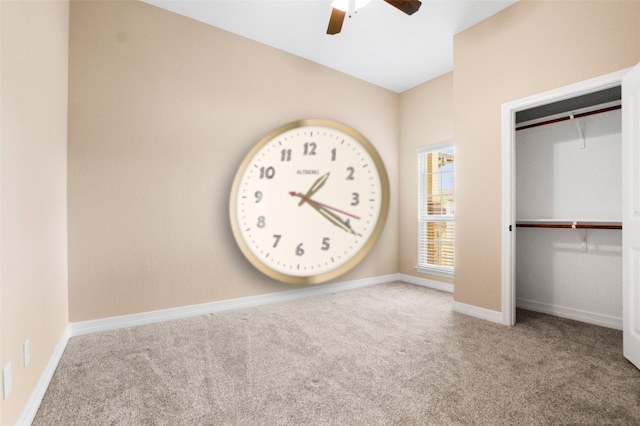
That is h=1 m=20 s=18
